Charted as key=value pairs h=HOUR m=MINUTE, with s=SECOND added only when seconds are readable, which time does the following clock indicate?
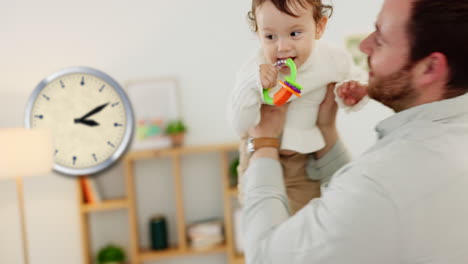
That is h=3 m=9
